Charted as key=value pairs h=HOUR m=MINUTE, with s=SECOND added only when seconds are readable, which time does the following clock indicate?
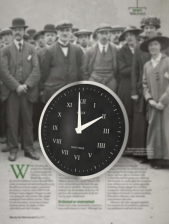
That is h=1 m=59
